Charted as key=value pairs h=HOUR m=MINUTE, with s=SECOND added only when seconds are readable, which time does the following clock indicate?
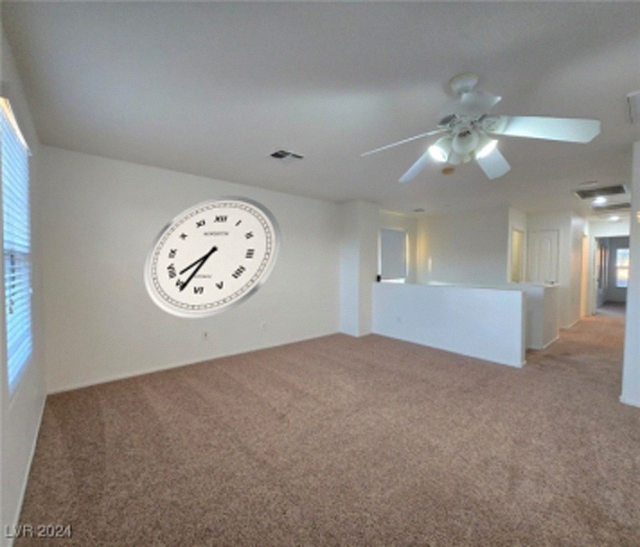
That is h=7 m=34
